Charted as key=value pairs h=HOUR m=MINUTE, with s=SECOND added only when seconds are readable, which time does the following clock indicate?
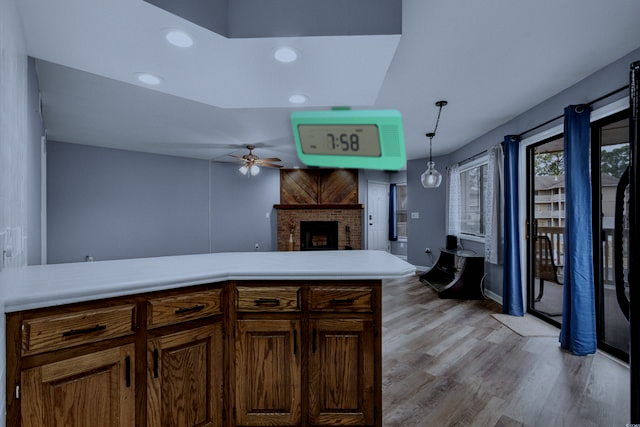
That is h=7 m=58
